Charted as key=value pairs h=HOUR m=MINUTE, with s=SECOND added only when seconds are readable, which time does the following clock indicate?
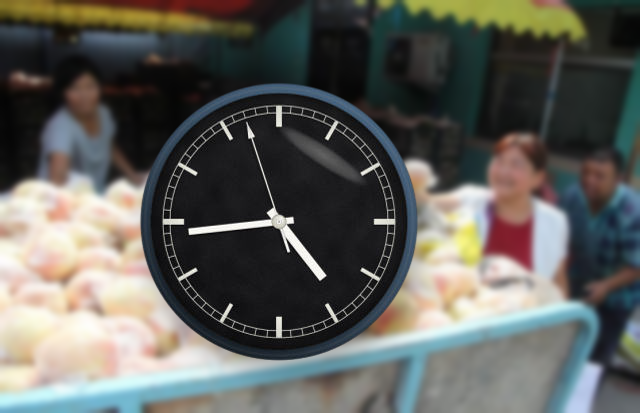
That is h=4 m=43 s=57
